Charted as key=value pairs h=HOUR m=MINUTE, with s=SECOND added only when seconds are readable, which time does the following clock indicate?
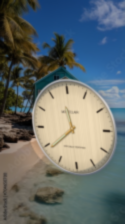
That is h=11 m=39
